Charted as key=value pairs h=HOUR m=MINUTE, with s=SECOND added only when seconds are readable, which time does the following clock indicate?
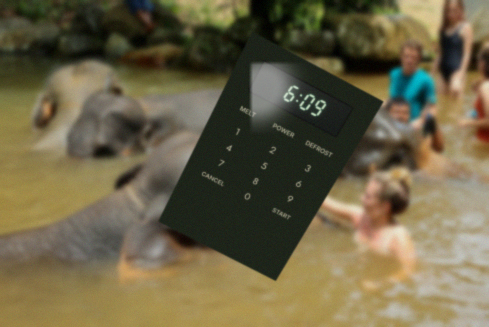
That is h=6 m=9
